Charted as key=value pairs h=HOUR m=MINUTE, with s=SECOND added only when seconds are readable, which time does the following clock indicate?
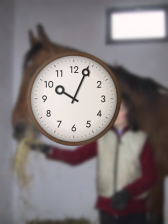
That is h=10 m=4
